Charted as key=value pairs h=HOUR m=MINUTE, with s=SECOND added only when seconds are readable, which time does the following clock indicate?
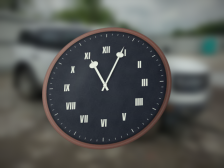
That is h=11 m=4
